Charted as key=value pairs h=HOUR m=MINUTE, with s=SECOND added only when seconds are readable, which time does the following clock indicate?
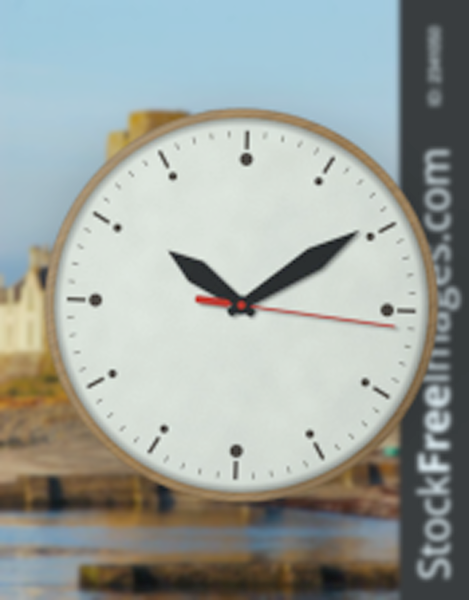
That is h=10 m=9 s=16
